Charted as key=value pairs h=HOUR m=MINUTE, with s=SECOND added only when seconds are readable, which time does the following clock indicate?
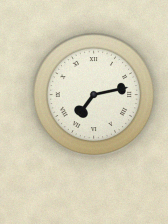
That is h=7 m=13
